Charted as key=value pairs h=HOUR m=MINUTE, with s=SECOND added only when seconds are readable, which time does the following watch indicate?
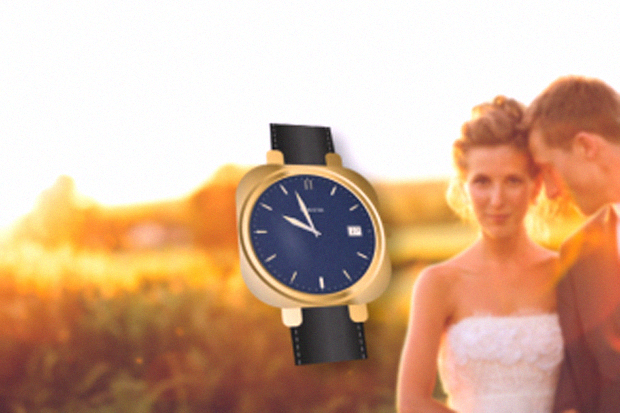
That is h=9 m=57
